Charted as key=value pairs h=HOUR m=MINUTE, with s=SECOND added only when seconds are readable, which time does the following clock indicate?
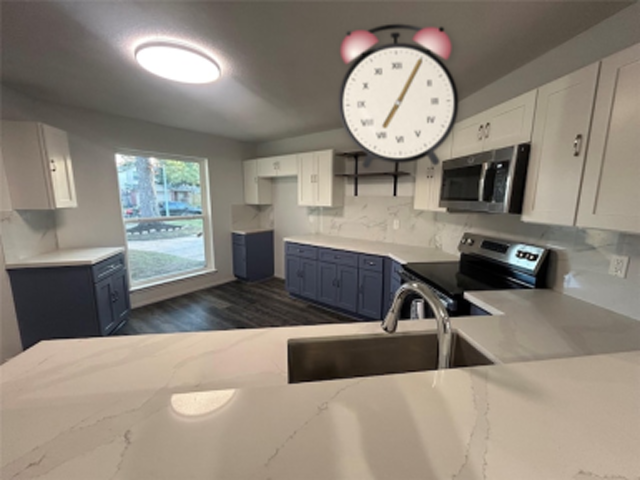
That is h=7 m=5
